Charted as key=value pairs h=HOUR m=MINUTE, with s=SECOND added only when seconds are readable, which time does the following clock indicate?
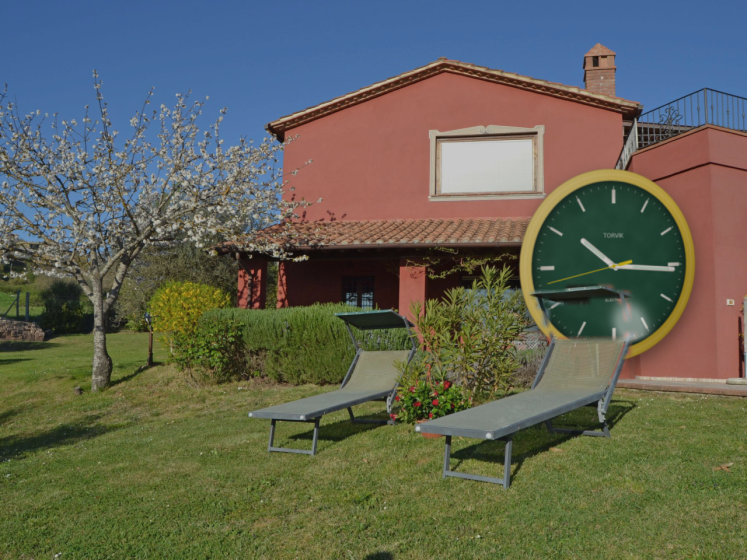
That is h=10 m=15 s=43
